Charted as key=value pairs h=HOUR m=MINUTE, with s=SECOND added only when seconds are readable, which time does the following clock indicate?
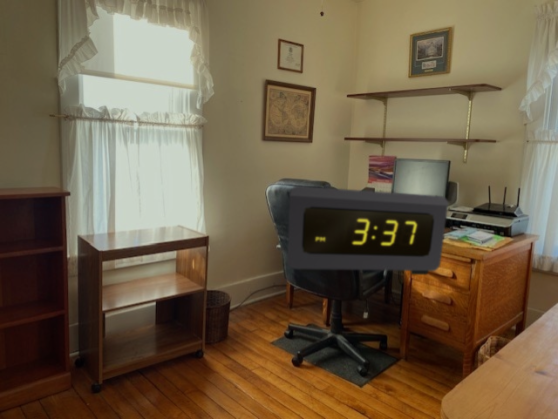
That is h=3 m=37
